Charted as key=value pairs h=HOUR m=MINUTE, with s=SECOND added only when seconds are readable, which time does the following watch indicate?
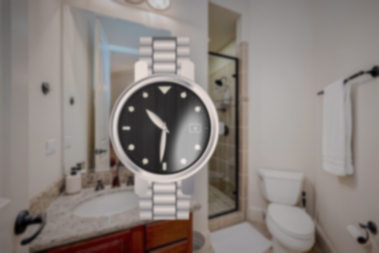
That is h=10 m=31
